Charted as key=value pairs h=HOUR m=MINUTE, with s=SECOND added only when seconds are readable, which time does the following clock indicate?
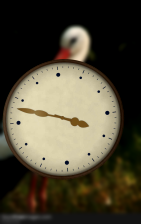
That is h=3 m=48
